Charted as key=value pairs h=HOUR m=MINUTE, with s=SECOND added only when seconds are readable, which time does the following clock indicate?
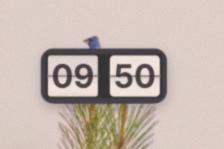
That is h=9 m=50
